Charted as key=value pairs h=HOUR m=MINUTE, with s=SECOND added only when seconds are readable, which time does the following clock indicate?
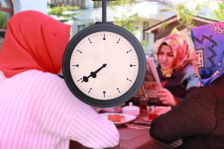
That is h=7 m=39
